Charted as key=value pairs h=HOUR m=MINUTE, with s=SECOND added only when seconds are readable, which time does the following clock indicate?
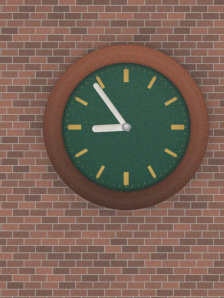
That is h=8 m=54
